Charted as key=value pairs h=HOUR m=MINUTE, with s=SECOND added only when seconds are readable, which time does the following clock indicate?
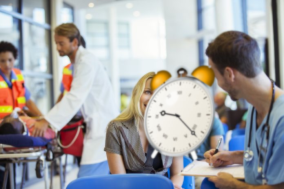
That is h=9 m=22
